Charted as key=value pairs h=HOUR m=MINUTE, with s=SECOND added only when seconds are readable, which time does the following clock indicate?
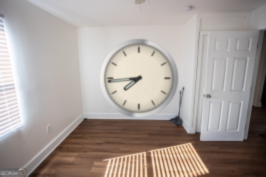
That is h=7 m=44
